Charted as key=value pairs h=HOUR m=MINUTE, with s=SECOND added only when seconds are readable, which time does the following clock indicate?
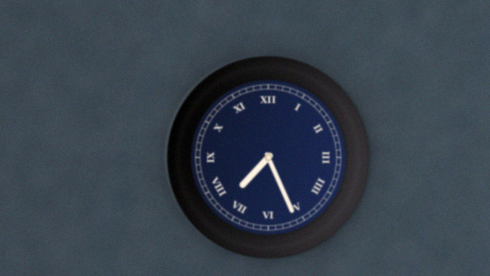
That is h=7 m=26
